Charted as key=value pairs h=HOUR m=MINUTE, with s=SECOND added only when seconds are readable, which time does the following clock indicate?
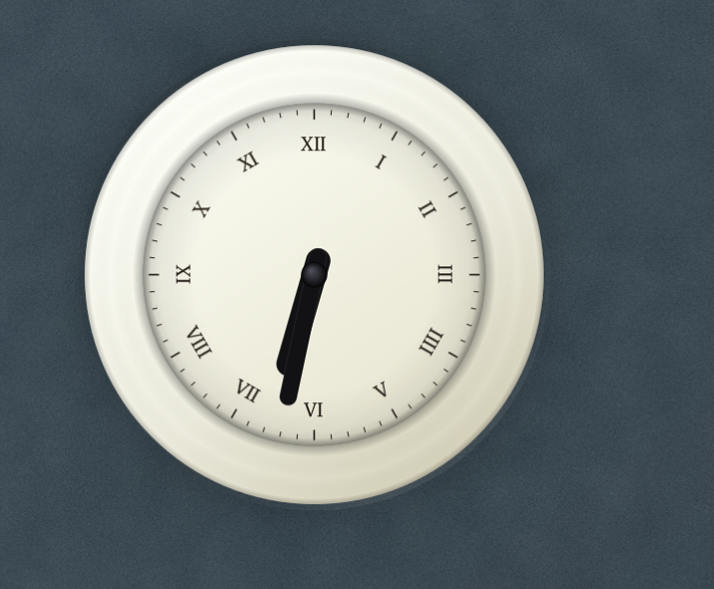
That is h=6 m=32
